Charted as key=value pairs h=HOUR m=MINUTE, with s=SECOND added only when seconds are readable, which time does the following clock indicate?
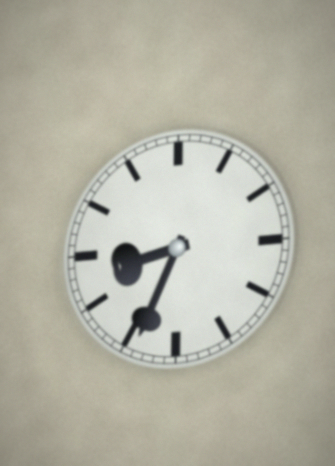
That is h=8 m=34
